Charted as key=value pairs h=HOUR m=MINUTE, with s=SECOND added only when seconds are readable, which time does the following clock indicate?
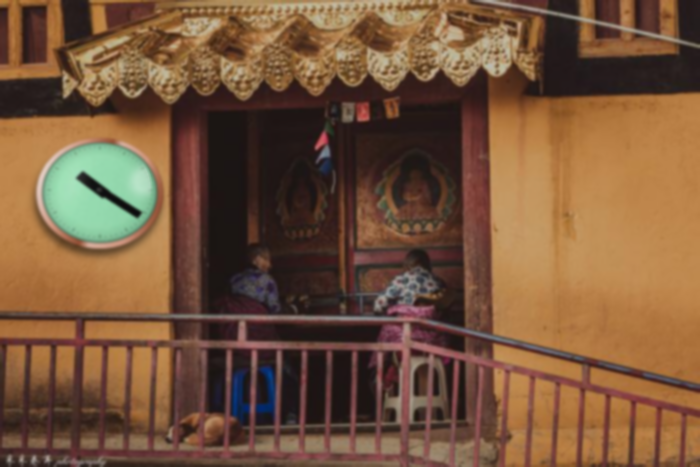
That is h=10 m=21
